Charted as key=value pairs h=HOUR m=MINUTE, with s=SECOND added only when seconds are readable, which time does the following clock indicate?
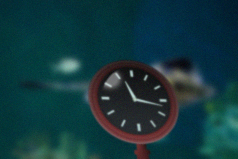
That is h=11 m=17
